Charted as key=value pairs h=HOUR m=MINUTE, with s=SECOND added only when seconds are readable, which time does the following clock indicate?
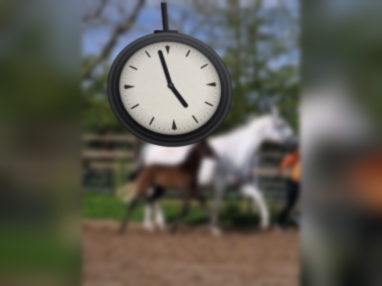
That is h=4 m=58
